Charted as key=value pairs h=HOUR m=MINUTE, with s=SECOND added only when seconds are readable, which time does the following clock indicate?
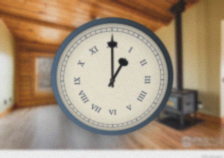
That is h=1 m=0
